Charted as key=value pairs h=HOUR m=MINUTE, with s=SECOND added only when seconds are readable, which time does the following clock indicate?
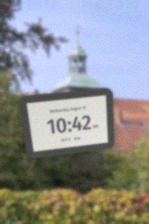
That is h=10 m=42
